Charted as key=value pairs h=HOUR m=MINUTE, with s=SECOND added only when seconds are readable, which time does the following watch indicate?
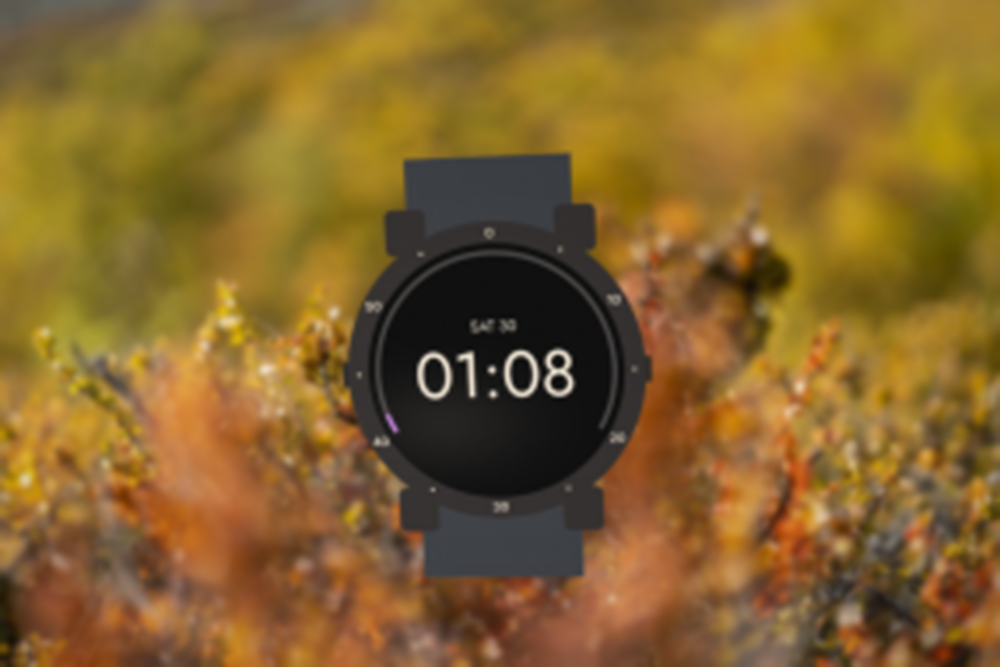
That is h=1 m=8
